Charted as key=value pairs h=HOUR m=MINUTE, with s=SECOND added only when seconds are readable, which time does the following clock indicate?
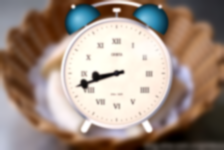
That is h=8 m=42
